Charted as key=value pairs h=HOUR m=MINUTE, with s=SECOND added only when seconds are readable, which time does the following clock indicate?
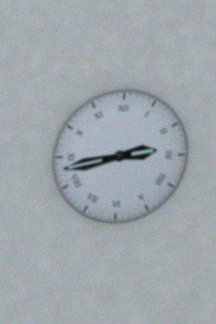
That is h=2 m=43
